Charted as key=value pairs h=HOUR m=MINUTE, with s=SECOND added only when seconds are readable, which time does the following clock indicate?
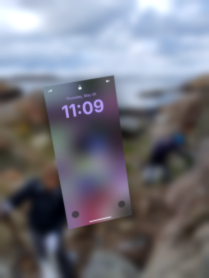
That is h=11 m=9
